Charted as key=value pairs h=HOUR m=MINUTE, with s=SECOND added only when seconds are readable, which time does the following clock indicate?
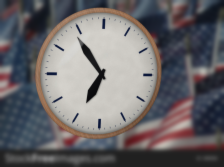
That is h=6 m=54
